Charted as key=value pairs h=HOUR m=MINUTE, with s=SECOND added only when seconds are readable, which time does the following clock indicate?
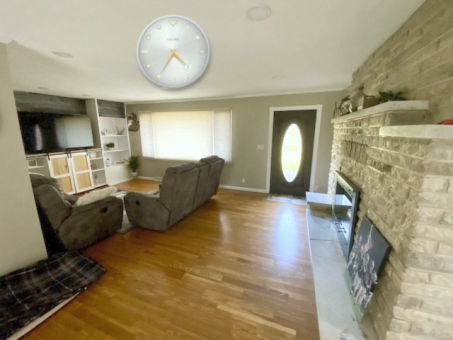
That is h=4 m=35
